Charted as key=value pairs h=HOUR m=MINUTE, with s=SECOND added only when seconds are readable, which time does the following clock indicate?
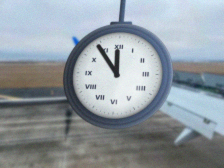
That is h=11 m=54
